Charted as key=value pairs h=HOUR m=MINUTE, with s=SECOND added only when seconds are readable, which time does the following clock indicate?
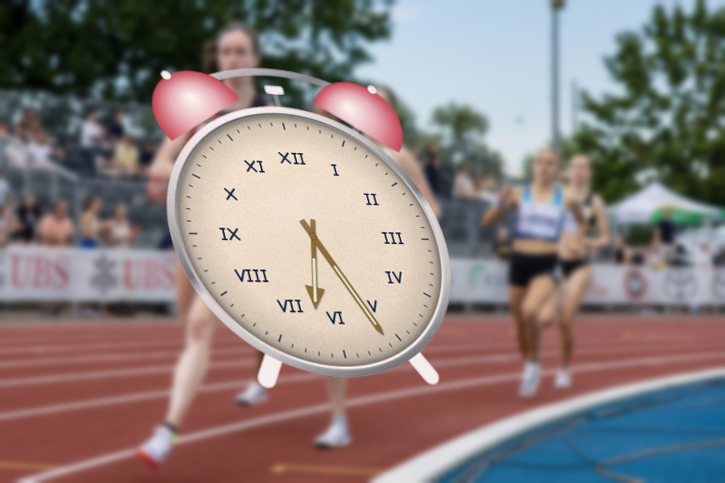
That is h=6 m=26
